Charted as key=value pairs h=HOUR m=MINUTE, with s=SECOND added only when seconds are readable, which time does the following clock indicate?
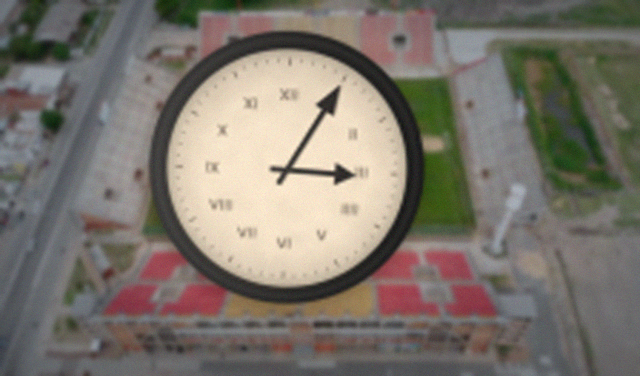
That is h=3 m=5
